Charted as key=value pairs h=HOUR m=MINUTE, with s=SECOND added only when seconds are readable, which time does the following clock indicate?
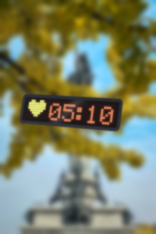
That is h=5 m=10
